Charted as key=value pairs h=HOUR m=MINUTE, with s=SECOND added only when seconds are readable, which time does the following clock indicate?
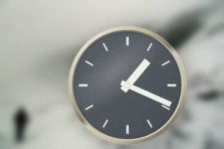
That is h=1 m=19
